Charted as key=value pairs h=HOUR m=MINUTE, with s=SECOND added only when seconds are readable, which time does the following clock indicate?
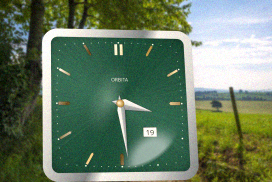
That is h=3 m=29
